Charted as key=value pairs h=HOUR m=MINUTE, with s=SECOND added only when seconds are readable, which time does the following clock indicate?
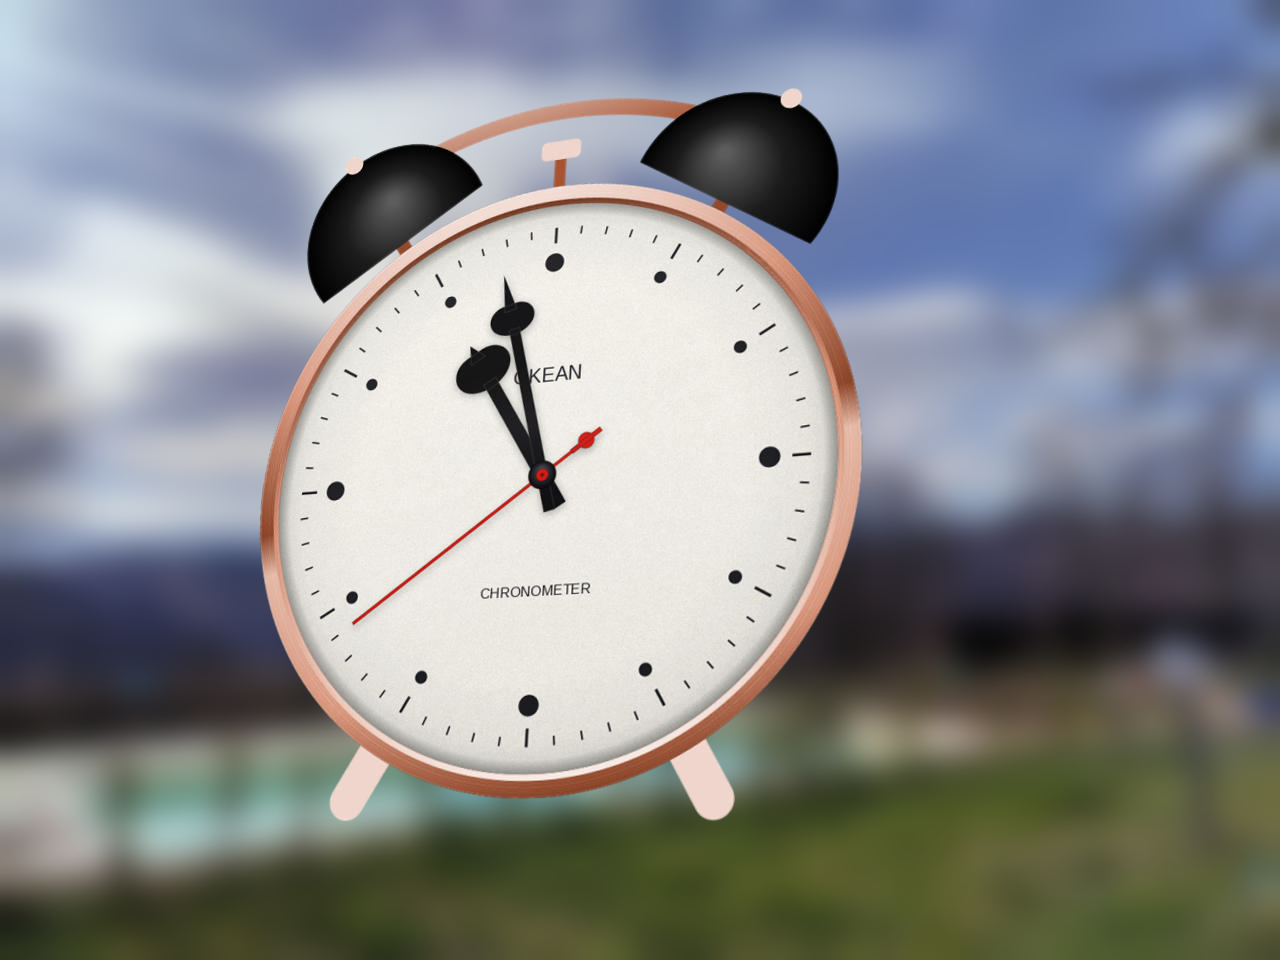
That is h=10 m=57 s=39
